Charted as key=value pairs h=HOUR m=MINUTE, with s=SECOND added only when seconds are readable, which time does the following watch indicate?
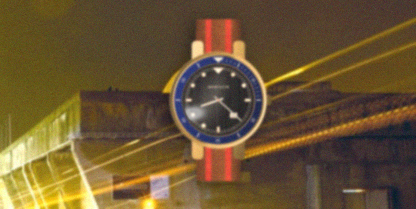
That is h=8 m=22
